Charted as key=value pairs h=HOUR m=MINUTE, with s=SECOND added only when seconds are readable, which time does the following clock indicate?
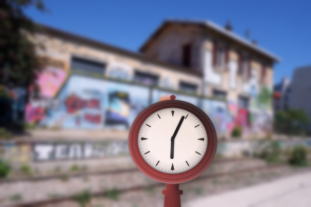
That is h=6 m=4
